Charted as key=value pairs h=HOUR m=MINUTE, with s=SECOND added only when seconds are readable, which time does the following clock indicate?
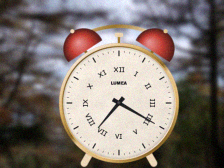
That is h=7 m=20
